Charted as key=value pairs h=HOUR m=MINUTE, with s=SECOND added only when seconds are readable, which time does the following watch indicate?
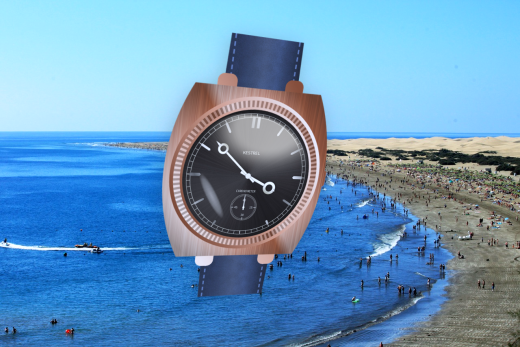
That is h=3 m=52
